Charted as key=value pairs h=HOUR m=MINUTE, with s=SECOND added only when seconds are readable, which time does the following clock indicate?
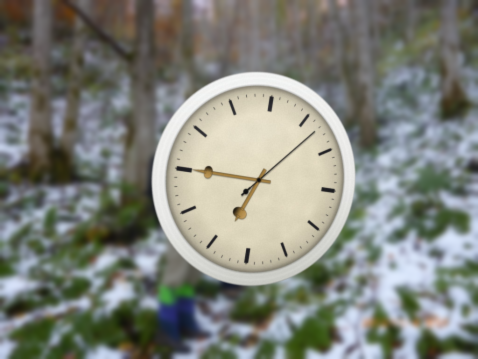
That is h=6 m=45 s=7
